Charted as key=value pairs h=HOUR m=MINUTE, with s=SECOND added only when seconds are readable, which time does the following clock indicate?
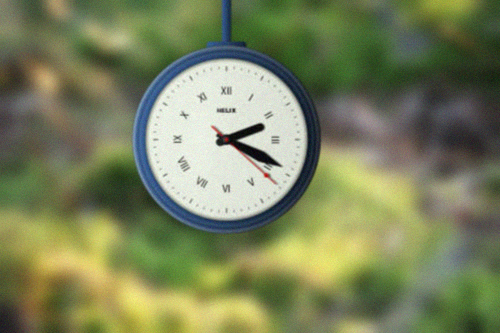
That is h=2 m=19 s=22
